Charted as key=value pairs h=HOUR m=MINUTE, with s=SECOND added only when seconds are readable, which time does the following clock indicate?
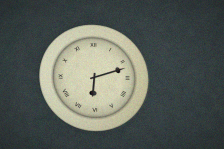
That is h=6 m=12
